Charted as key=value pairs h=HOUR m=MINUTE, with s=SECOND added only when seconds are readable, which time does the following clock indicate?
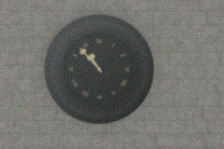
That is h=10 m=53
